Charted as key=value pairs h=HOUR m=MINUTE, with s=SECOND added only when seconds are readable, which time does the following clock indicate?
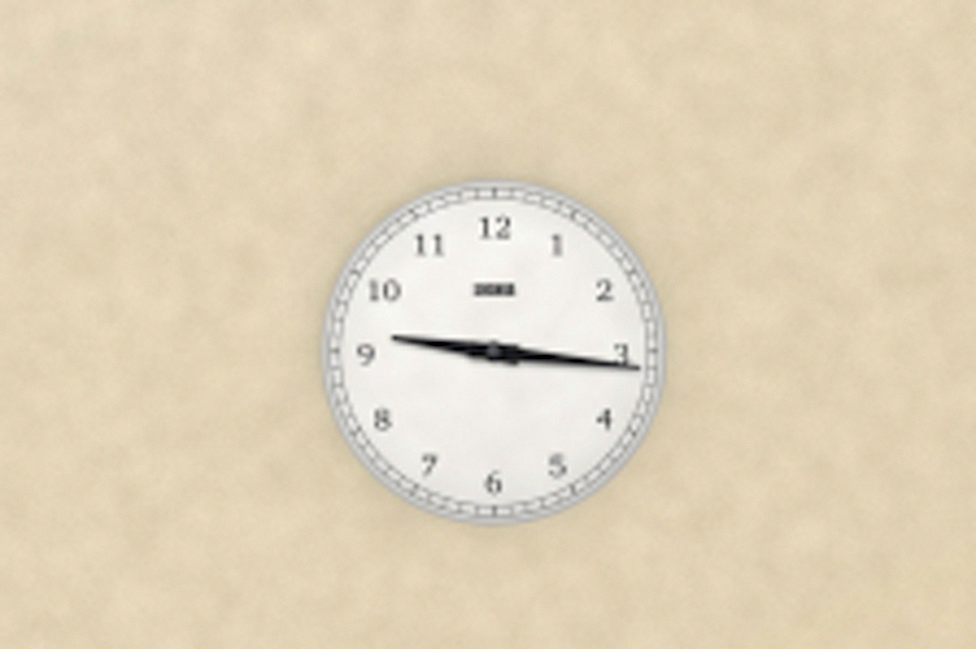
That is h=9 m=16
